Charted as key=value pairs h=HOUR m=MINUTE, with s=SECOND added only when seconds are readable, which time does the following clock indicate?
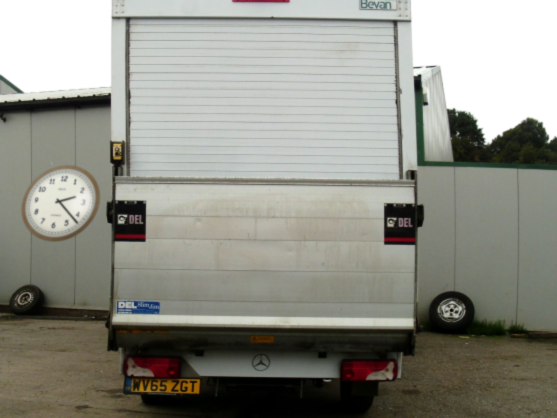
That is h=2 m=22
